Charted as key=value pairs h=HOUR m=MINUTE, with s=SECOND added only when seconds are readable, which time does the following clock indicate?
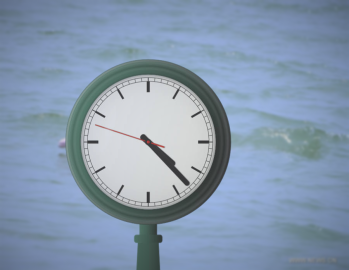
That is h=4 m=22 s=48
